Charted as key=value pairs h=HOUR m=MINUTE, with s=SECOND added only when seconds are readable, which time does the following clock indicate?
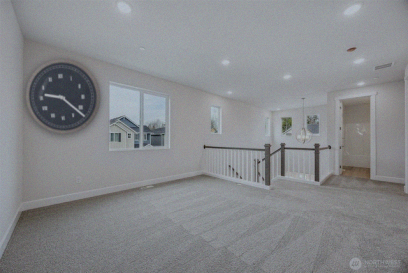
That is h=9 m=22
